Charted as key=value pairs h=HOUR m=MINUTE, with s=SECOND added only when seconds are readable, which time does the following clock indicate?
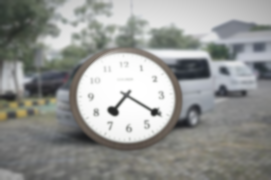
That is h=7 m=21
